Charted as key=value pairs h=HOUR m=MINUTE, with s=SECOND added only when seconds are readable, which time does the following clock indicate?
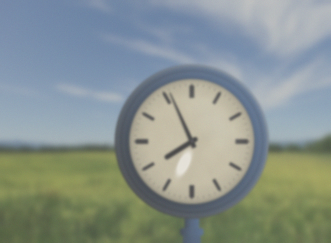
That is h=7 m=56
